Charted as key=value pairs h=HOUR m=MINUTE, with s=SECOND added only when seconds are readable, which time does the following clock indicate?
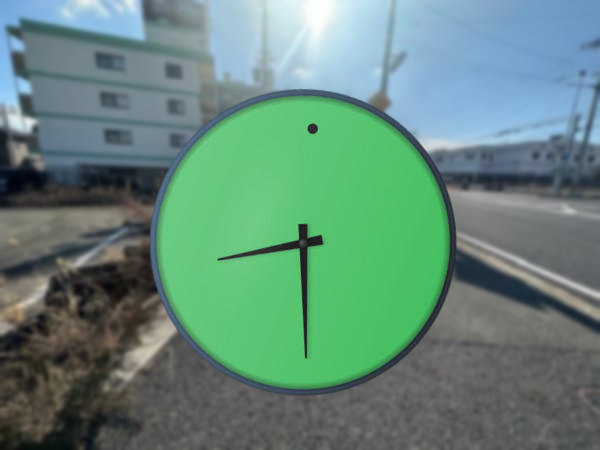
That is h=8 m=29
